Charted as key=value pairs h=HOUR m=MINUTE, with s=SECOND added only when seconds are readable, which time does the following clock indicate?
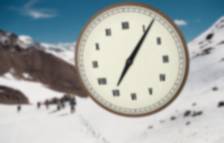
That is h=7 m=6
